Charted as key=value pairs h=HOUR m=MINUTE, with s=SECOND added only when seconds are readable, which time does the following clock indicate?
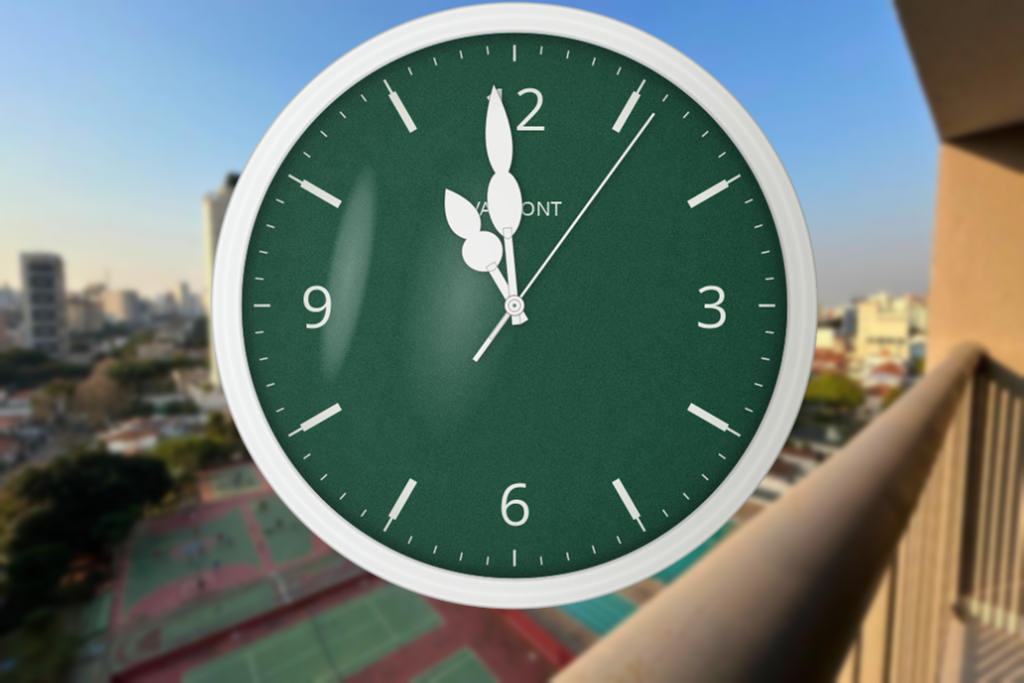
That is h=10 m=59 s=6
